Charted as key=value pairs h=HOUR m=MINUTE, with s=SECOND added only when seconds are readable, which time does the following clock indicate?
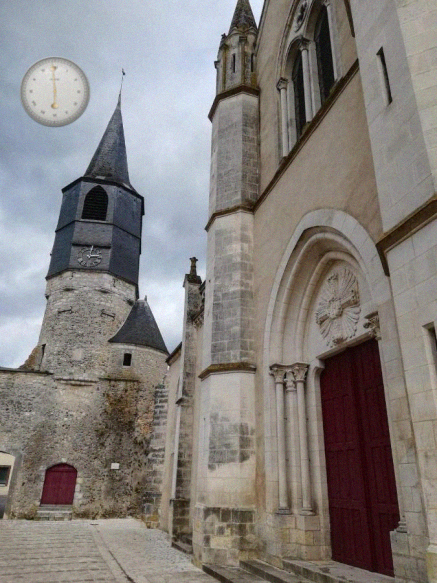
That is h=5 m=59
